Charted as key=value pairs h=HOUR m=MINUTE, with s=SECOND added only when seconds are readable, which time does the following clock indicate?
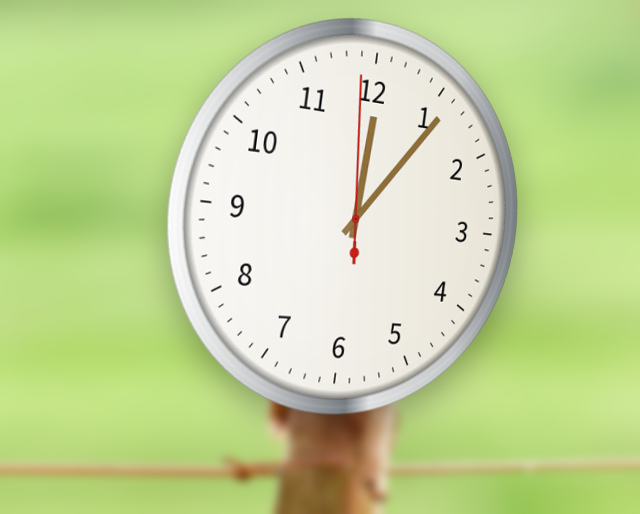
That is h=12 m=5 s=59
